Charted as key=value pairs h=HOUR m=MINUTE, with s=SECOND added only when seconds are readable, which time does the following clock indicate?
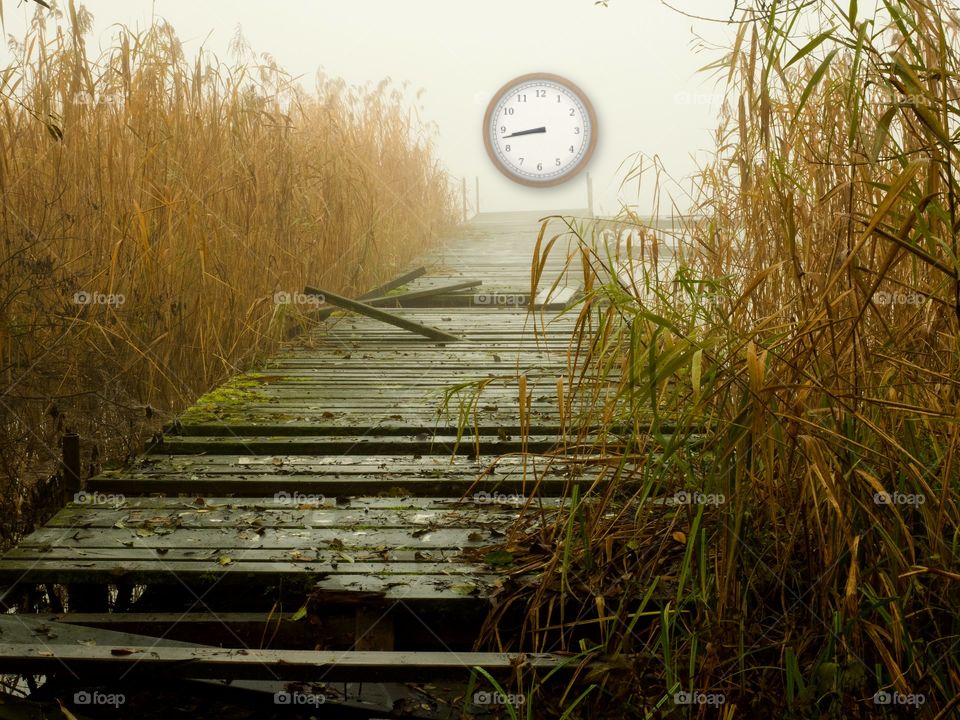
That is h=8 m=43
